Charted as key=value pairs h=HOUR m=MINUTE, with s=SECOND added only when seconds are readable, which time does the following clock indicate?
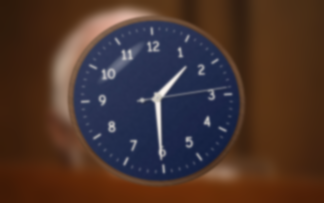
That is h=1 m=30 s=14
